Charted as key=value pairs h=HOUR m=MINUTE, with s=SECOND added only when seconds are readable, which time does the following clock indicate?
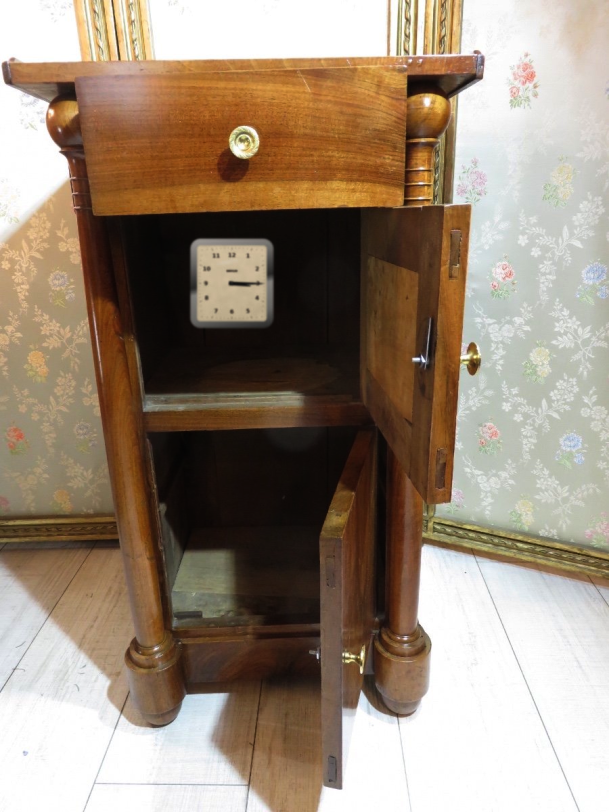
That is h=3 m=15
